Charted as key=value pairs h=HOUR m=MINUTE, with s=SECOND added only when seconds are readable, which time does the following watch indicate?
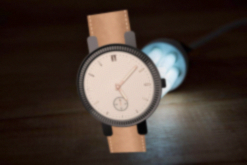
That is h=5 m=8
